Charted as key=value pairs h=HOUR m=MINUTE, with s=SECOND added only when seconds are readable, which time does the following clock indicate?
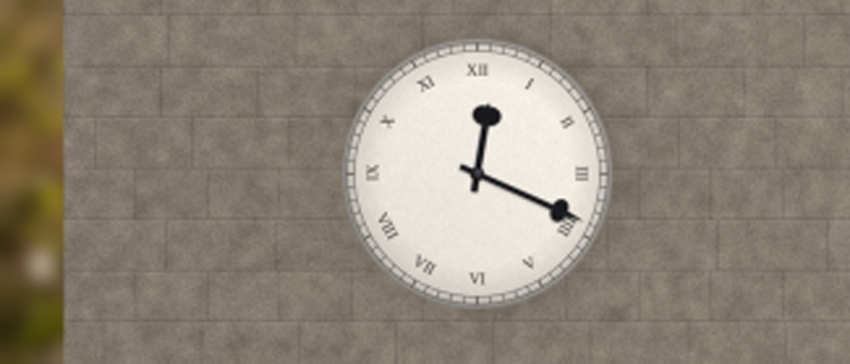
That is h=12 m=19
